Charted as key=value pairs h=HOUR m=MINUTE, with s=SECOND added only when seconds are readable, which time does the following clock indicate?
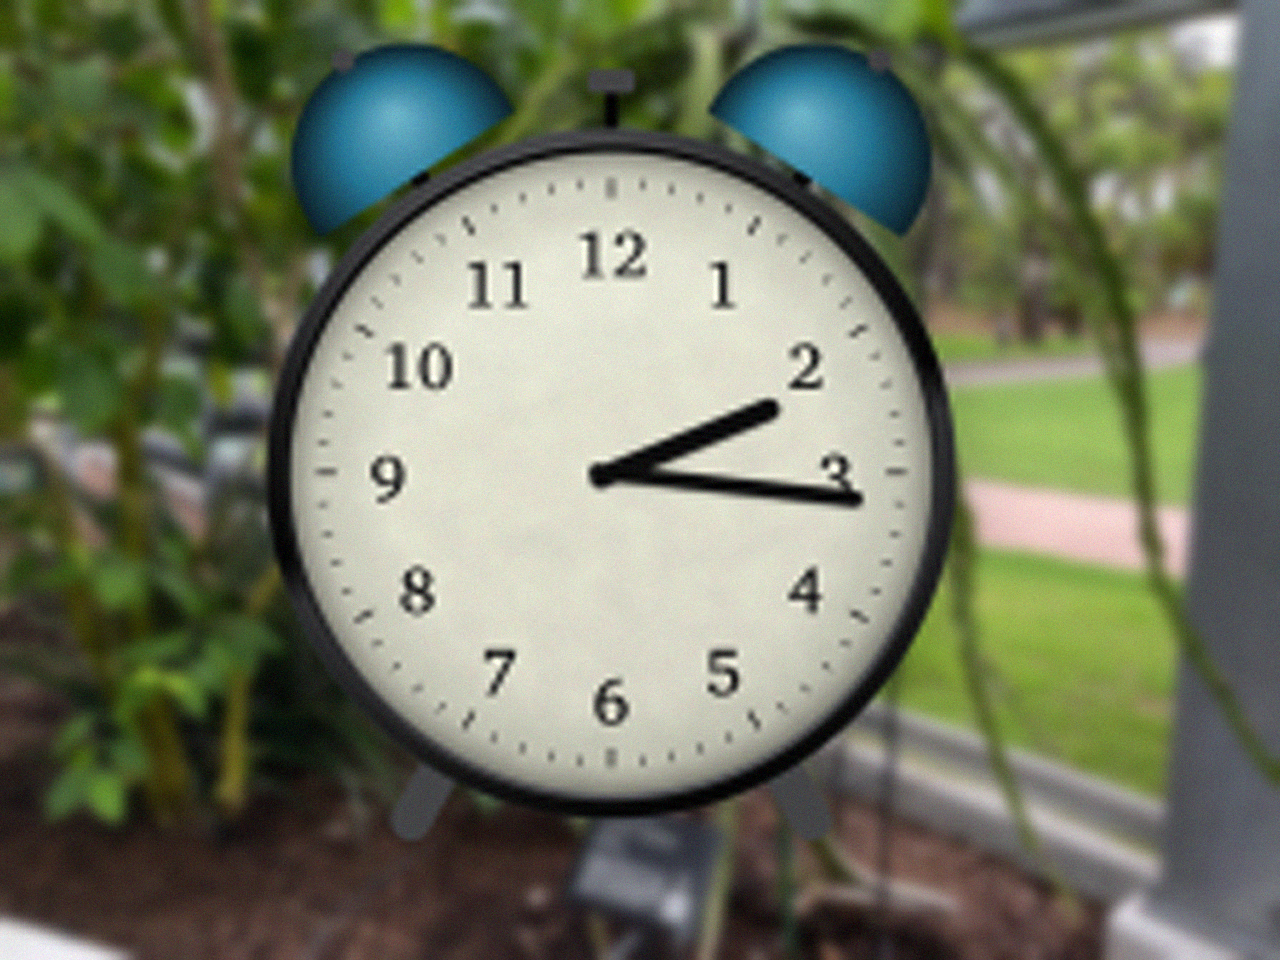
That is h=2 m=16
